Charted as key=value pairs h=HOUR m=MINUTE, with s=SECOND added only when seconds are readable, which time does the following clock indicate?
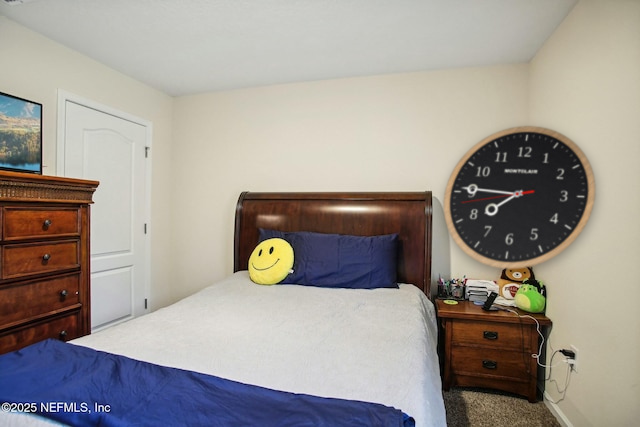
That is h=7 m=45 s=43
